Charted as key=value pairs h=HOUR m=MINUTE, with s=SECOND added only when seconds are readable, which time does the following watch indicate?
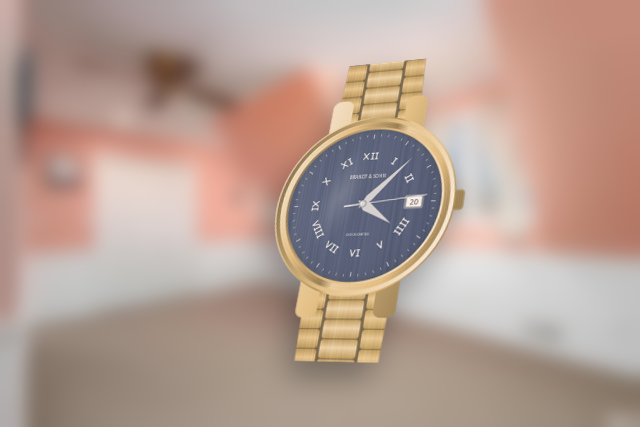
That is h=4 m=7 s=14
